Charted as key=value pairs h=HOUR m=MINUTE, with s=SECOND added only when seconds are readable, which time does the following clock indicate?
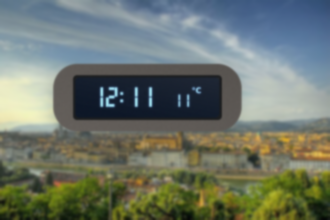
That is h=12 m=11
